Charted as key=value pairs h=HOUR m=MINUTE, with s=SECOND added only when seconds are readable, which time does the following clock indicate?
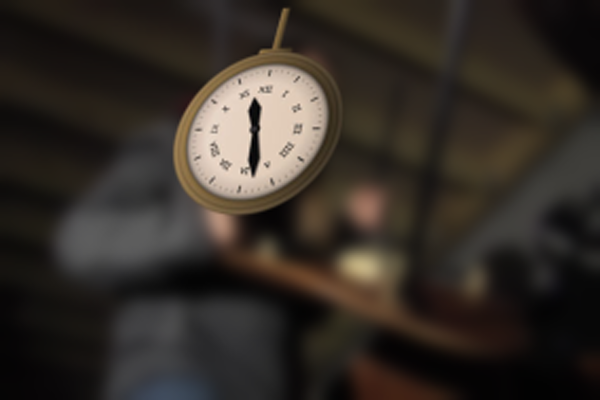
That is h=11 m=28
